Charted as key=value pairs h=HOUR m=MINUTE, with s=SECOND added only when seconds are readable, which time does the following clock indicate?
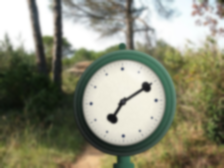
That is h=7 m=10
